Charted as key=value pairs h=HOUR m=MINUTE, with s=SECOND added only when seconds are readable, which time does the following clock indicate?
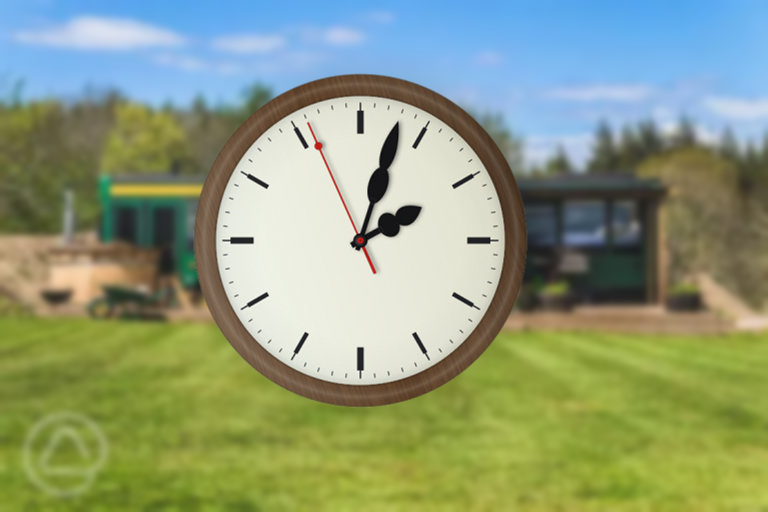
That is h=2 m=2 s=56
